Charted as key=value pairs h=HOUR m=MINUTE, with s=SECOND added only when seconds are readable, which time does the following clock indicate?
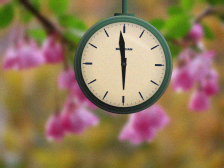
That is h=5 m=59
